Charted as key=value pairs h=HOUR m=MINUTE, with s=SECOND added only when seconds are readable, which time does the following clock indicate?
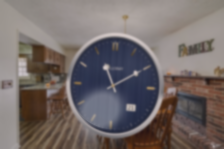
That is h=11 m=10
